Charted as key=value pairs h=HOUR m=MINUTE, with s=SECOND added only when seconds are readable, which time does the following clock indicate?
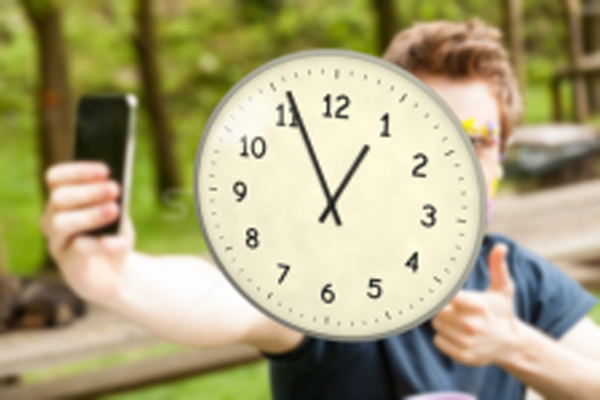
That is h=12 m=56
